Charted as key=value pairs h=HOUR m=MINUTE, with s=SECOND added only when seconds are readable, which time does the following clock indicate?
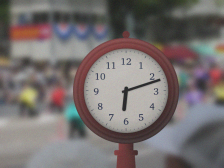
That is h=6 m=12
